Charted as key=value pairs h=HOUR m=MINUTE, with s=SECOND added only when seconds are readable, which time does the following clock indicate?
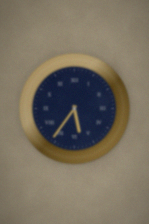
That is h=5 m=36
